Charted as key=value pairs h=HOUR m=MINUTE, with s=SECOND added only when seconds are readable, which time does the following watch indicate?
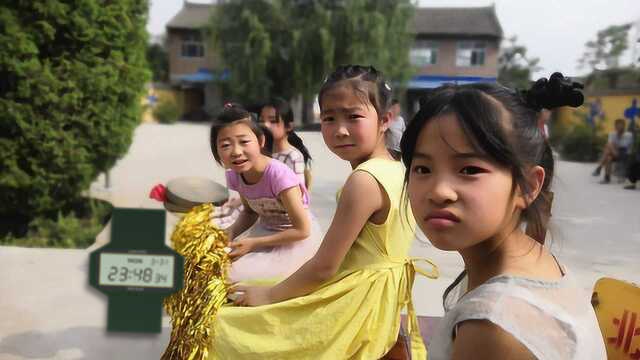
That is h=23 m=48
